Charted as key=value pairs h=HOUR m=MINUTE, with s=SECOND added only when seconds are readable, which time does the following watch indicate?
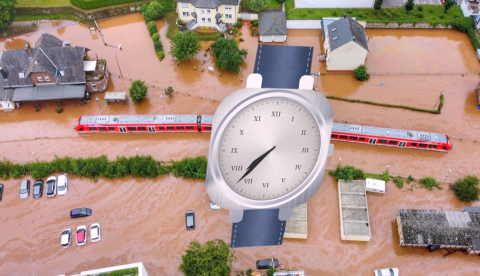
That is h=7 m=37
